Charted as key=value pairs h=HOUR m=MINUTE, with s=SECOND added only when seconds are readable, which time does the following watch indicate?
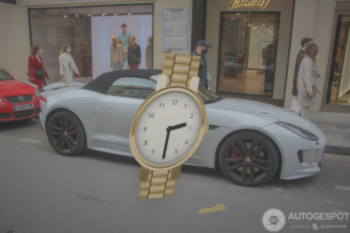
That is h=2 m=30
